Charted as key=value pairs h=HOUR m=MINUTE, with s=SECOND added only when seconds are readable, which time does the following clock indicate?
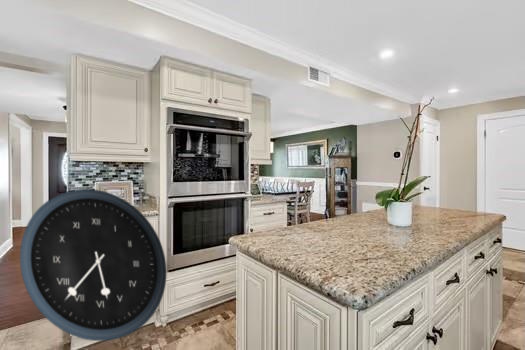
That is h=5 m=37
